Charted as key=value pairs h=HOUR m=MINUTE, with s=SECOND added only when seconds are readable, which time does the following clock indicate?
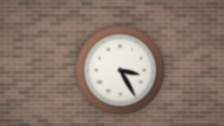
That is h=3 m=25
